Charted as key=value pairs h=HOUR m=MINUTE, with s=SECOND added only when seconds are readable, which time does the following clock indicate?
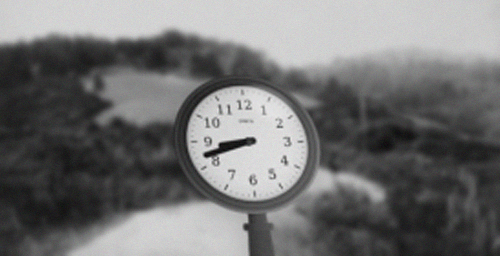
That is h=8 m=42
